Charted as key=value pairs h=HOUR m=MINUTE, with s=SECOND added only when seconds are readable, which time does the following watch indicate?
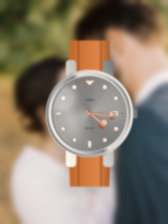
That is h=4 m=16
